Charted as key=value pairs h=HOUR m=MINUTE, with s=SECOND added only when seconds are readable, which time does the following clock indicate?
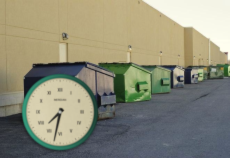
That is h=7 m=32
